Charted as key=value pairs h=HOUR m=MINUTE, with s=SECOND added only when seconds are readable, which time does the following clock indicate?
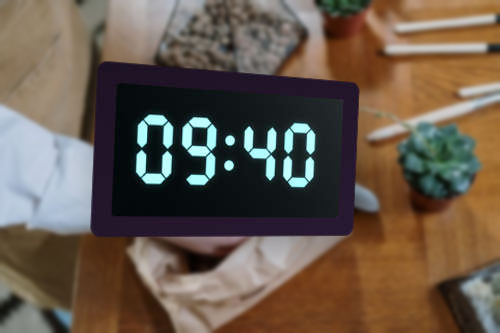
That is h=9 m=40
